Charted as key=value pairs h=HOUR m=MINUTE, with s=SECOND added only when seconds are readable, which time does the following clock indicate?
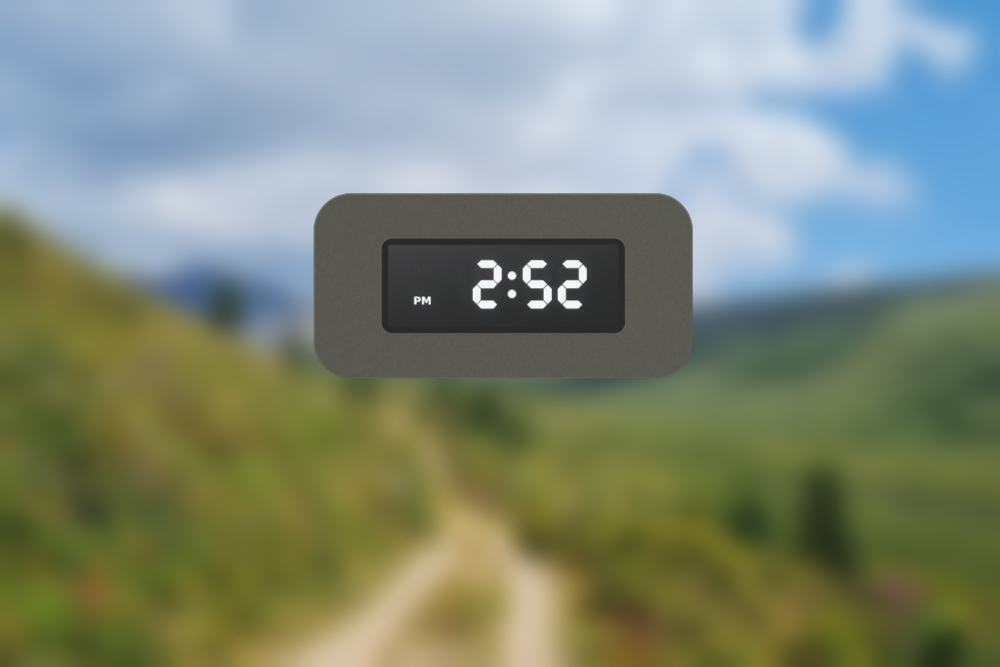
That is h=2 m=52
